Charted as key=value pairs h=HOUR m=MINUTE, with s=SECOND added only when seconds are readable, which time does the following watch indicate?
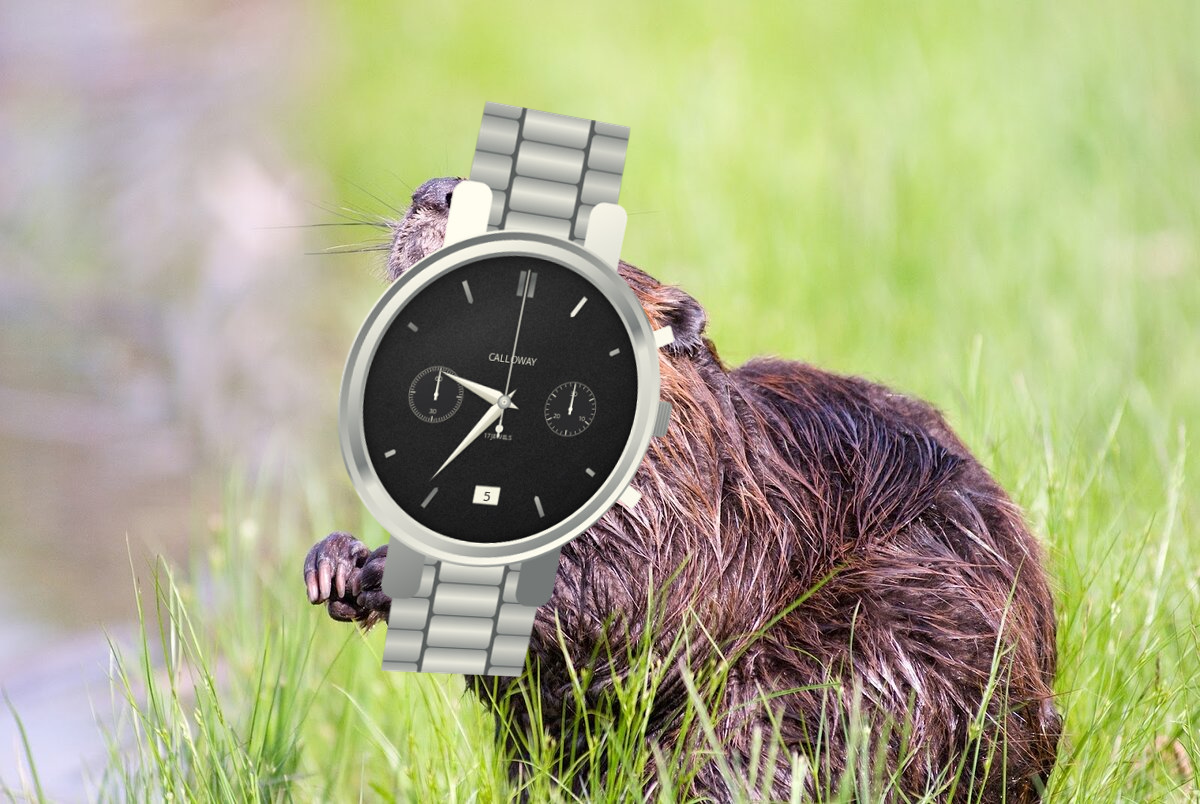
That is h=9 m=36
